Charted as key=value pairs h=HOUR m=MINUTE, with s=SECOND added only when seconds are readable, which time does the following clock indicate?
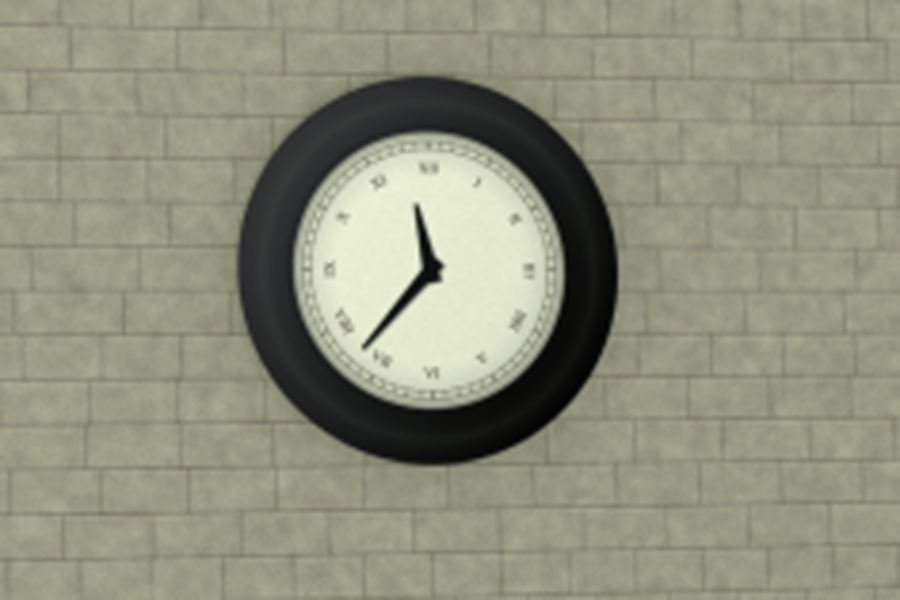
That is h=11 m=37
